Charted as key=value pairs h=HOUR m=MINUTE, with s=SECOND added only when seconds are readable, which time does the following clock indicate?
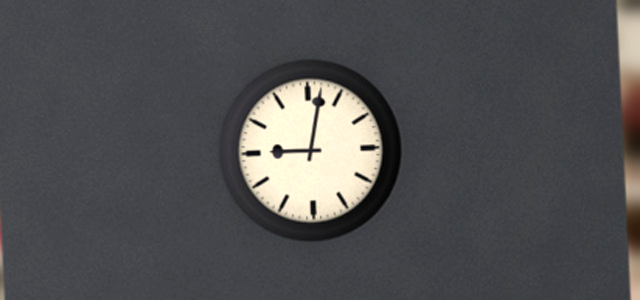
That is h=9 m=2
